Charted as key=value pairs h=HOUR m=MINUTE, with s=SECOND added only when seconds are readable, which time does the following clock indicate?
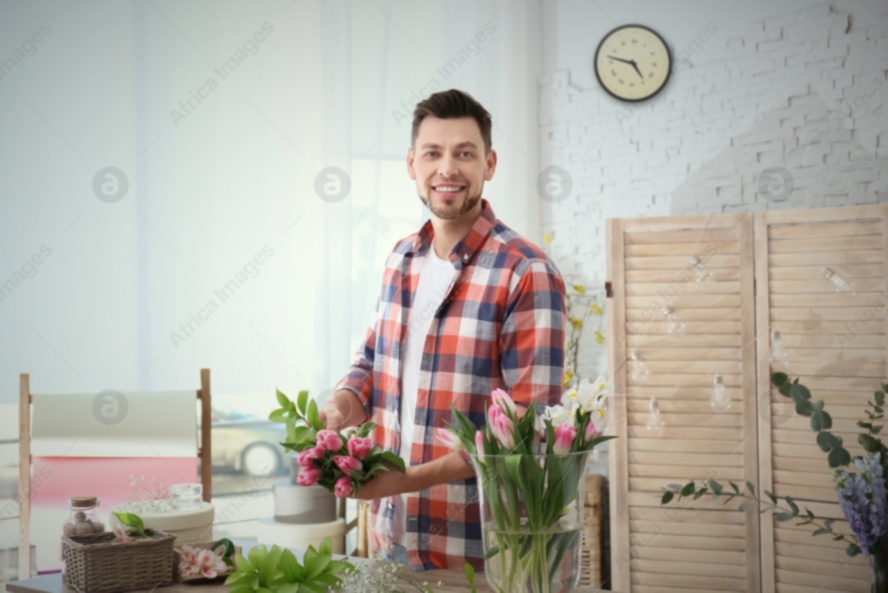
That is h=4 m=47
